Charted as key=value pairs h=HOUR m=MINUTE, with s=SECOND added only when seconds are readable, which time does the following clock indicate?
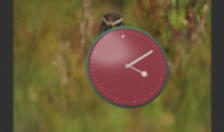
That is h=4 m=11
